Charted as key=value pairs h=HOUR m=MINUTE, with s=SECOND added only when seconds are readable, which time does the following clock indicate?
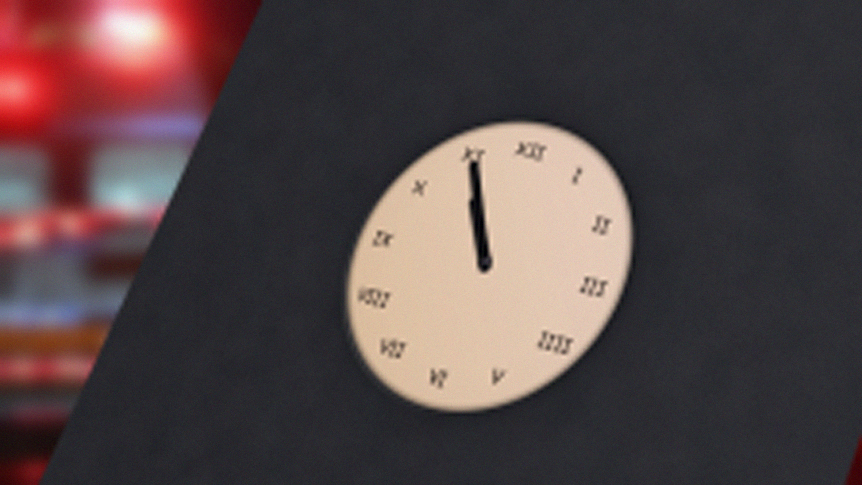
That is h=10 m=55
